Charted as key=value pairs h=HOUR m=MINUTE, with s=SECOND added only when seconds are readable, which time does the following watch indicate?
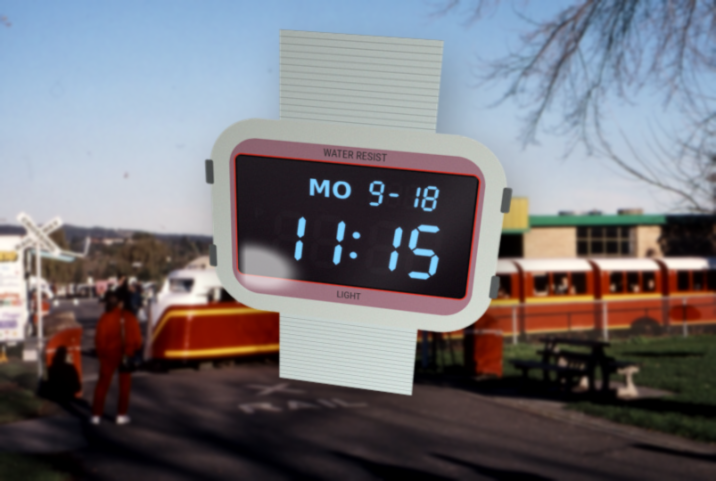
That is h=11 m=15
